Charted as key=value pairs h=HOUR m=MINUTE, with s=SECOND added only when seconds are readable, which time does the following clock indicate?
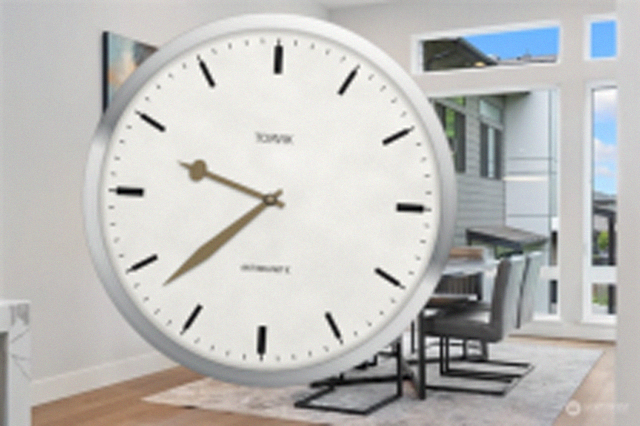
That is h=9 m=38
